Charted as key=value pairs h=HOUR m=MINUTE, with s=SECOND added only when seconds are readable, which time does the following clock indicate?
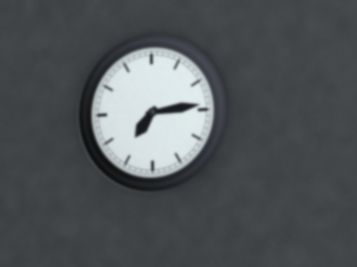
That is h=7 m=14
